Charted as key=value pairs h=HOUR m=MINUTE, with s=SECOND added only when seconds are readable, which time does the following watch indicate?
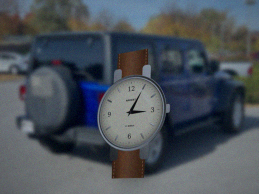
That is h=3 m=5
